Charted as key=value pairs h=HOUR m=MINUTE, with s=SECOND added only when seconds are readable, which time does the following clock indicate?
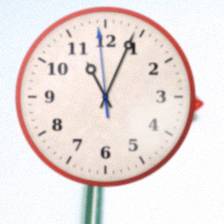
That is h=11 m=3 s=59
